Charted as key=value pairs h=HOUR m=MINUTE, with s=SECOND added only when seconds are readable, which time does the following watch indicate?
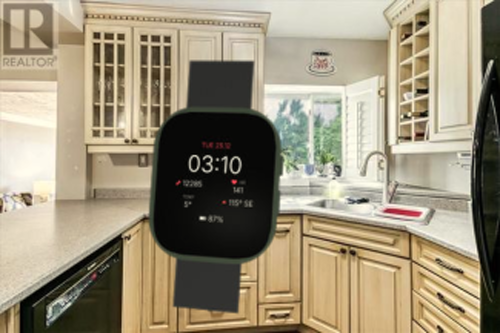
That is h=3 m=10
